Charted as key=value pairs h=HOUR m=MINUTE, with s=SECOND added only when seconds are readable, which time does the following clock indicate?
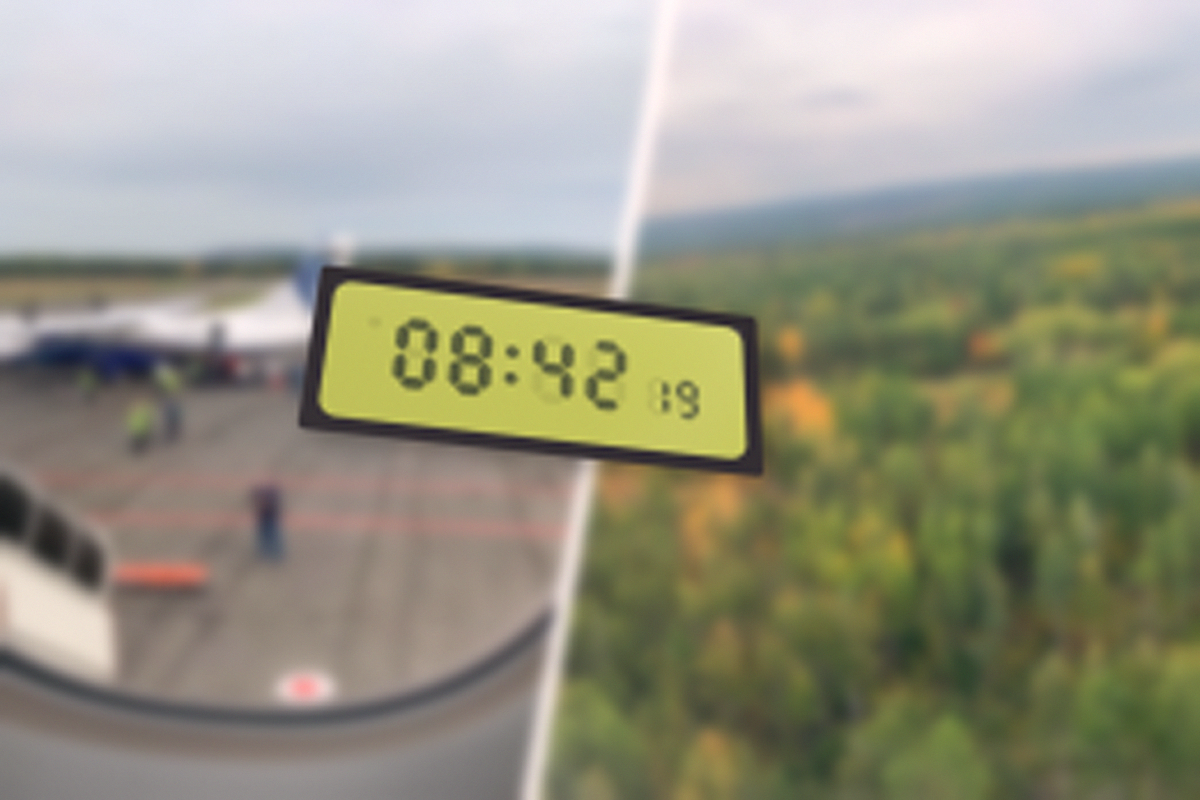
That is h=8 m=42 s=19
